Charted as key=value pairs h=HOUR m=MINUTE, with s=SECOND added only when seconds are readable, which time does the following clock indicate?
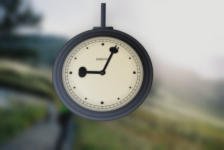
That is h=9 m=4
